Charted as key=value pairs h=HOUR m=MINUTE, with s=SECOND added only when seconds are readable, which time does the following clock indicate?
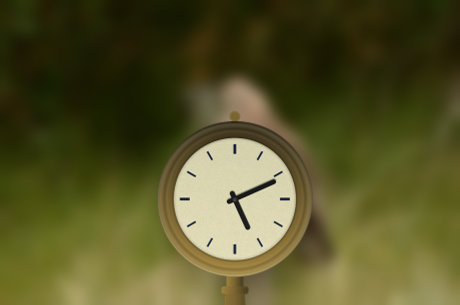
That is h=5 m=11
